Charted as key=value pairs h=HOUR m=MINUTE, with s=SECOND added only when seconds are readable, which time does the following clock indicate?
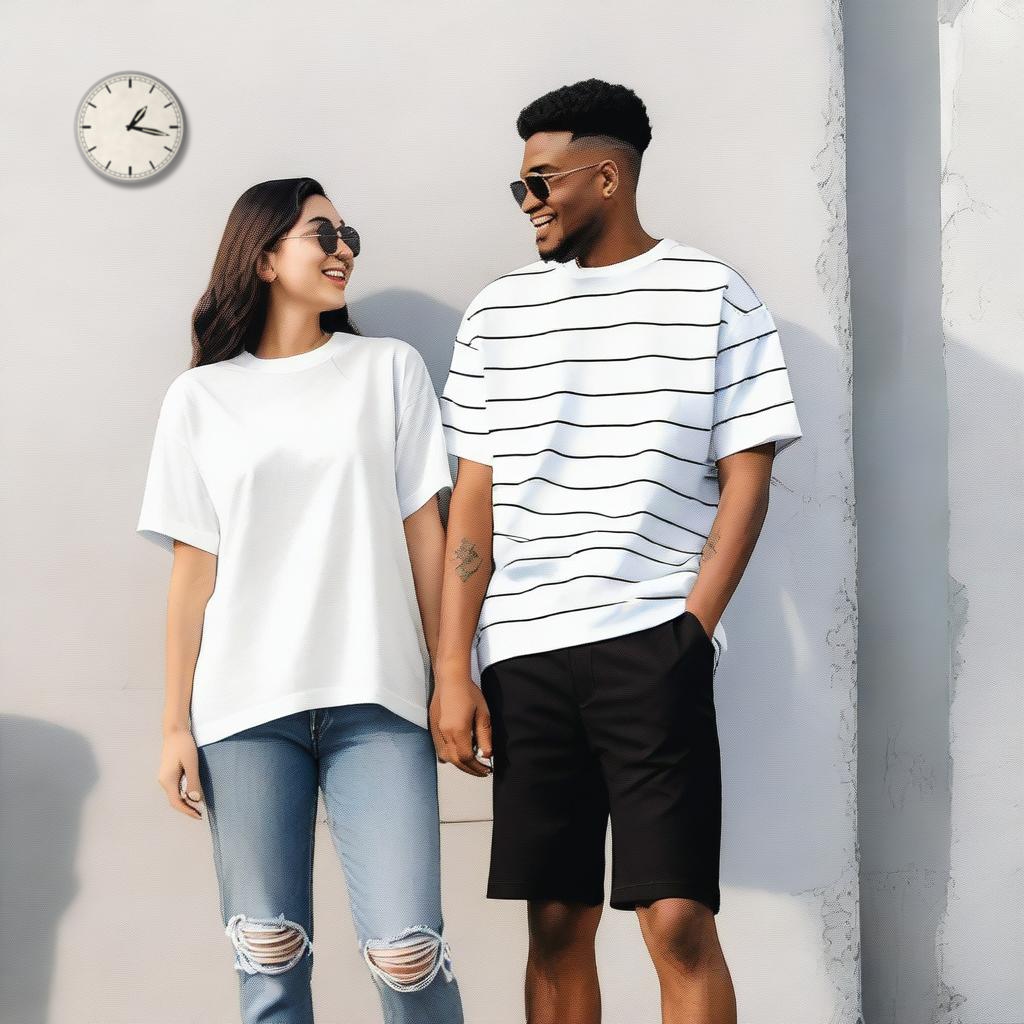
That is h=1 m=17
